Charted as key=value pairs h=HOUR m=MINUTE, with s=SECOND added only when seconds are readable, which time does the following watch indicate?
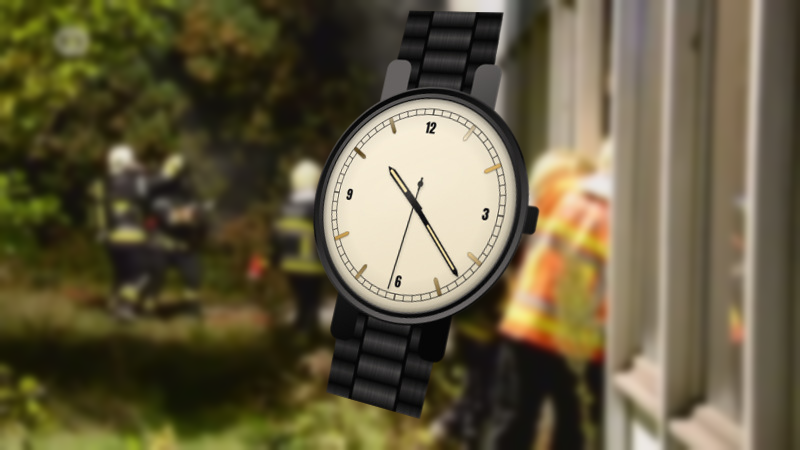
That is h=10 m=22 s=31
